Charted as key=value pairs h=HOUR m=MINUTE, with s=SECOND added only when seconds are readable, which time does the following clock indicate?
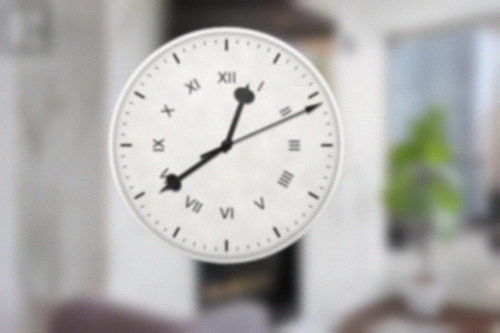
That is h=12 m=39 s=11
